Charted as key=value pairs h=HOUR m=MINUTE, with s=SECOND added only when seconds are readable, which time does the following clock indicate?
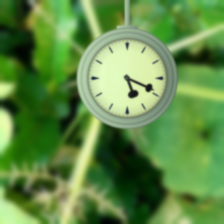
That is h=5 m=19
